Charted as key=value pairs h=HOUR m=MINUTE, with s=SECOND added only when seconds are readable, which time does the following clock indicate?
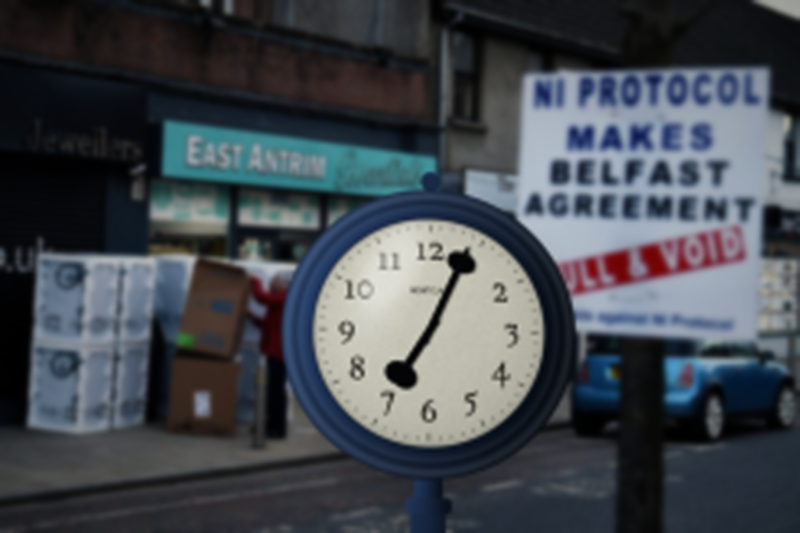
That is h=7 m=4
